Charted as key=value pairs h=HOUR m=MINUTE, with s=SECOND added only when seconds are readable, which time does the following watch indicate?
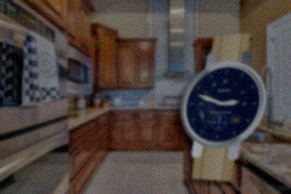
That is h=2 m=48
